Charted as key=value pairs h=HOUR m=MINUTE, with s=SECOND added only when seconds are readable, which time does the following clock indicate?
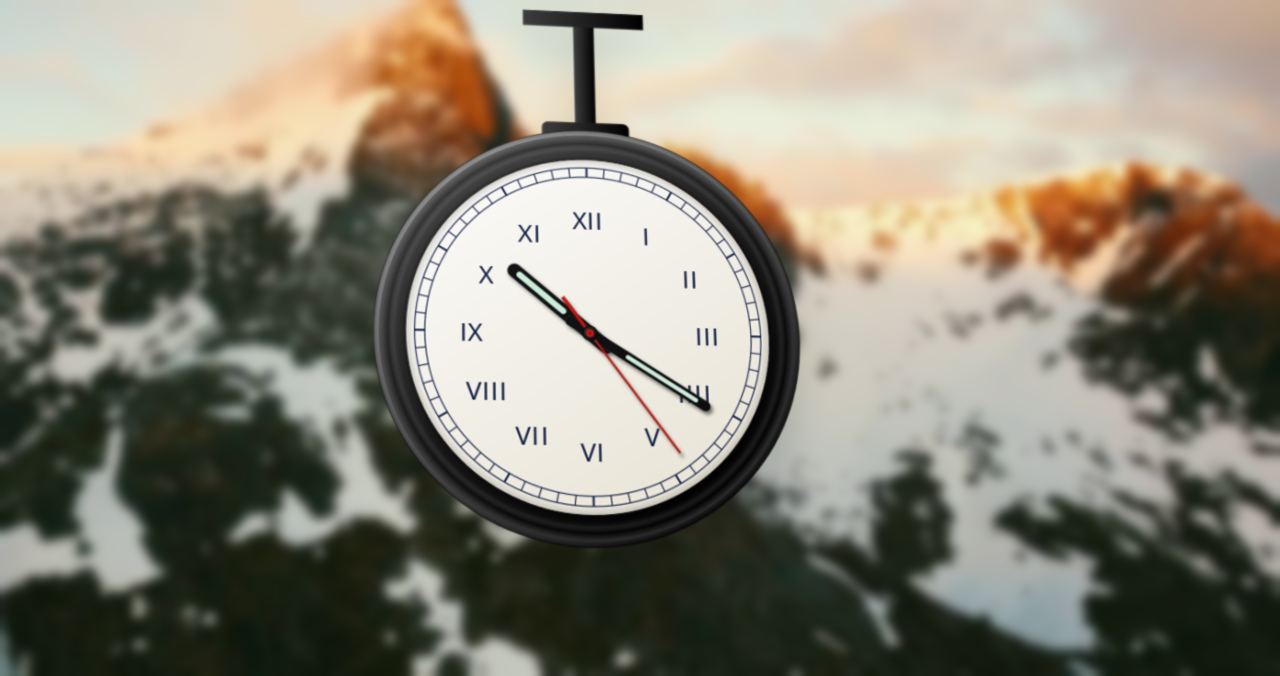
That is h=10 m=20 s=24
